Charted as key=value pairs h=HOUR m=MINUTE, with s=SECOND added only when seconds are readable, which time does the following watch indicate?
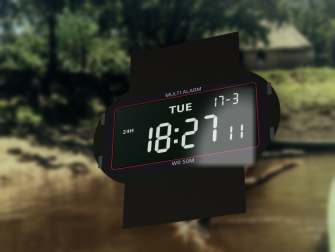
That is h=18 m=27 s=11
